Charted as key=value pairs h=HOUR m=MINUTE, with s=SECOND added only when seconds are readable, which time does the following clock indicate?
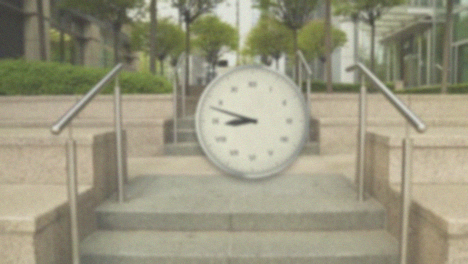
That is h=8 m=48
